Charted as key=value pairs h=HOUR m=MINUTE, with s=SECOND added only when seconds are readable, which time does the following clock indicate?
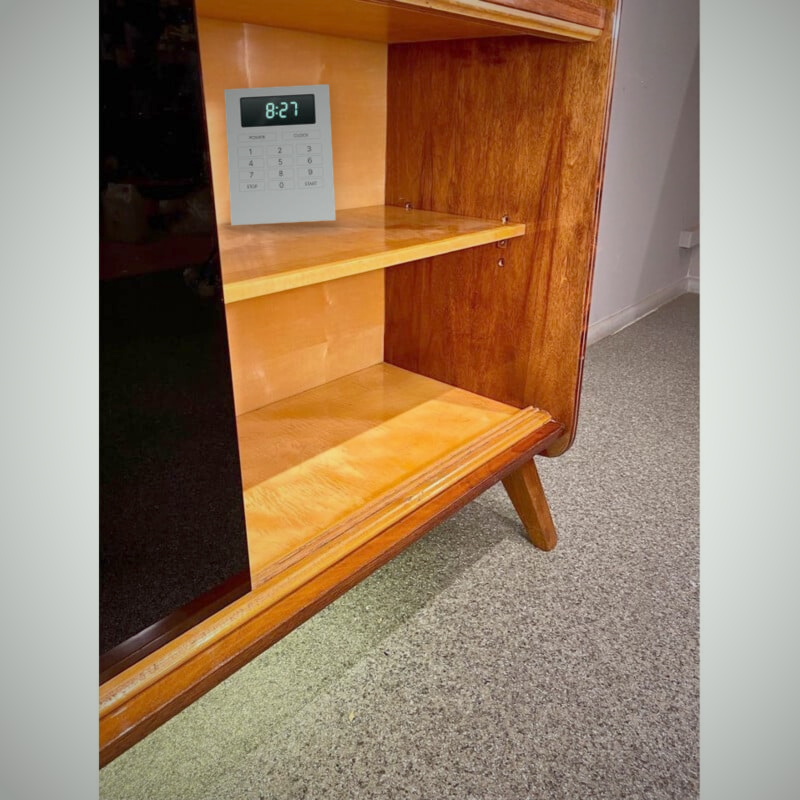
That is h=8 m=27
